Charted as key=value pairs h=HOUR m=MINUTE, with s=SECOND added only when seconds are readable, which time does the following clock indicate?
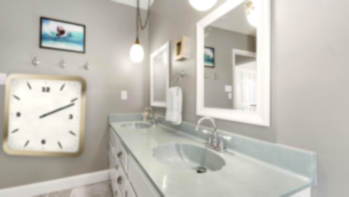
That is h=2 m=11
